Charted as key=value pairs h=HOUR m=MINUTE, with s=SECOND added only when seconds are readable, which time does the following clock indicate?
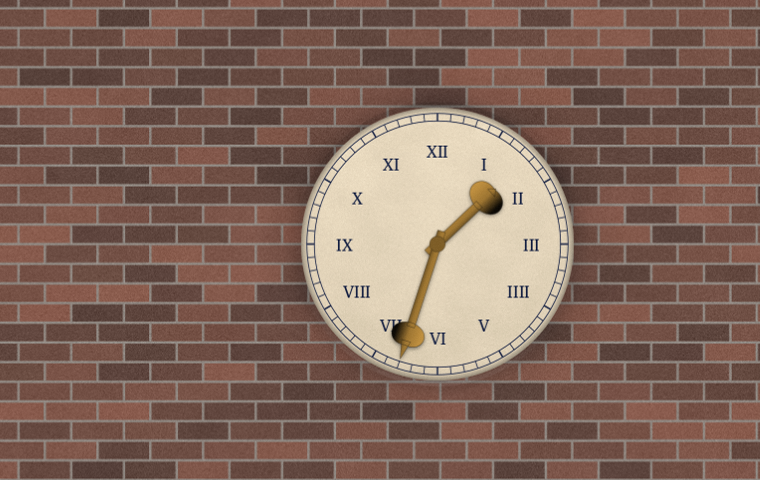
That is h=1 m=33
